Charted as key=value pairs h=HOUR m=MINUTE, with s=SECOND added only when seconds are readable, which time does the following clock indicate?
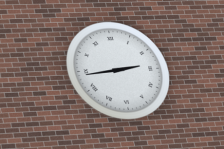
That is h=2 m=44
